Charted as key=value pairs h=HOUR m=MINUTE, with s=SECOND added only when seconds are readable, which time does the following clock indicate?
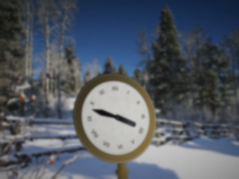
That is h=3 m=48
